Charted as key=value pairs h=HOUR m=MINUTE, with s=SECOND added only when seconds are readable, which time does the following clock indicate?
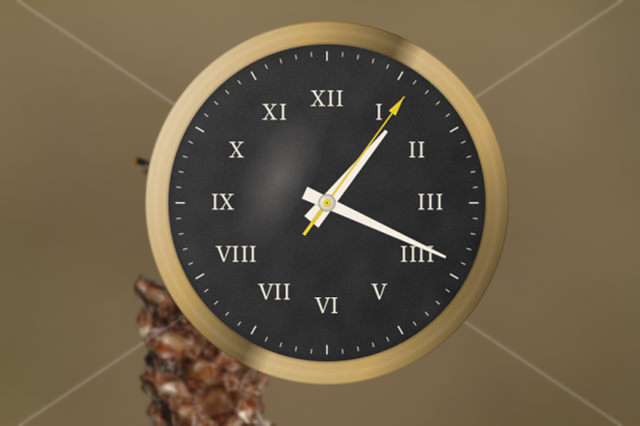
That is h=1 m=19 s=6
